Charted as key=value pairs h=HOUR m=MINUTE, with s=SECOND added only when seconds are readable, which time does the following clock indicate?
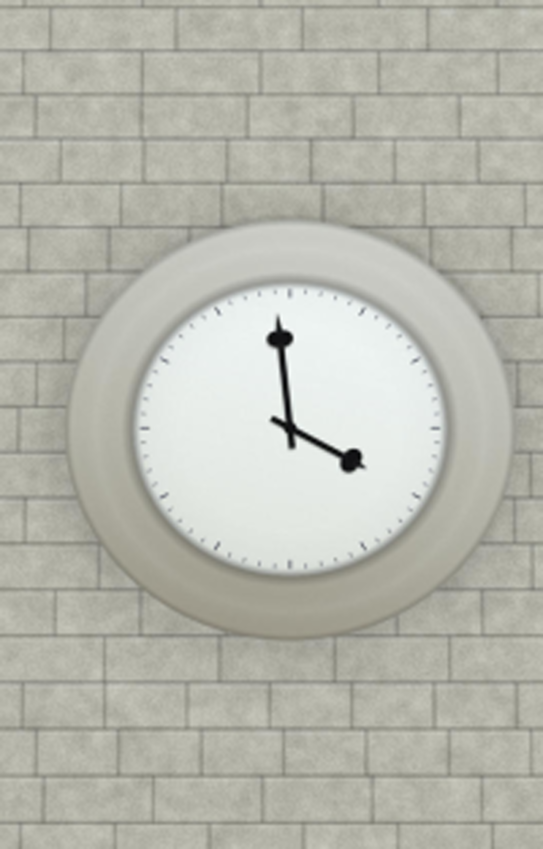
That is h=3 m=59
